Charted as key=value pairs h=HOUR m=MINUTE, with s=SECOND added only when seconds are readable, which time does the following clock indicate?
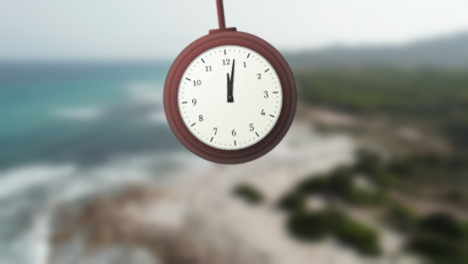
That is h=12 m=2
